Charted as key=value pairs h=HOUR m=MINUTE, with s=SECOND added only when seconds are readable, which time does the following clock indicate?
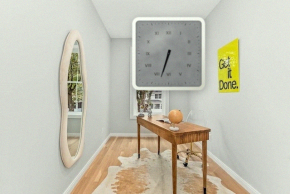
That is h=6 m=33
